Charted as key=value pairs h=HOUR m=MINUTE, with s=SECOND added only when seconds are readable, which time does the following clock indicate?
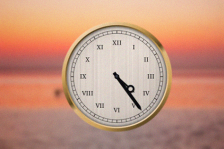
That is h=4 m=24
